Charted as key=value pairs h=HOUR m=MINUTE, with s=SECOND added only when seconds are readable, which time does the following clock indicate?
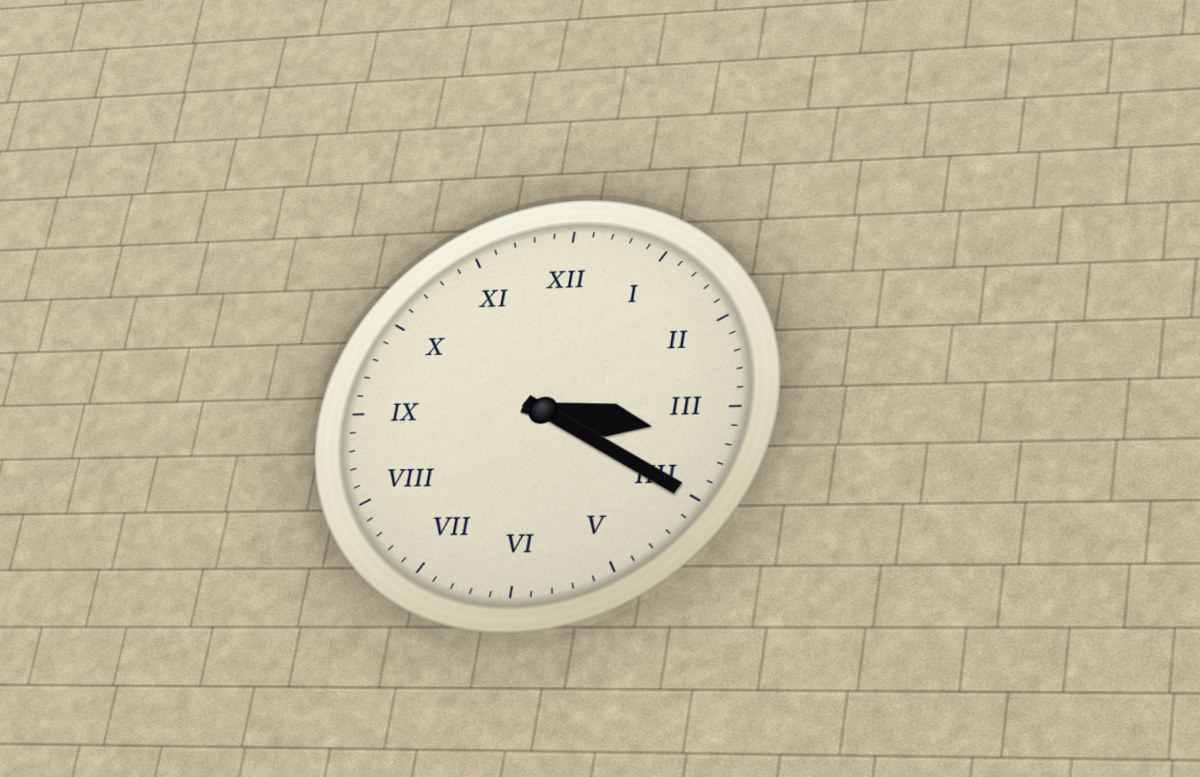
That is h=3 m=20
